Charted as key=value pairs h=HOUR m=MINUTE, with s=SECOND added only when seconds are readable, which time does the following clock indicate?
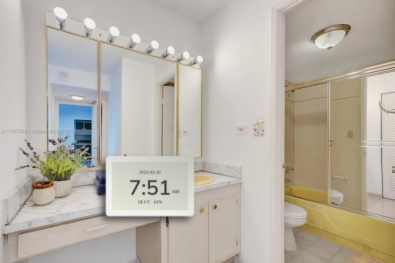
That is h=7 m=51
